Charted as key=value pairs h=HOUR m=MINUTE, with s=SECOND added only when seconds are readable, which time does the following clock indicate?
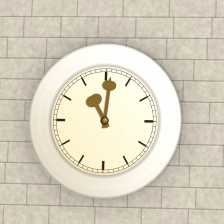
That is h=11 m=1
